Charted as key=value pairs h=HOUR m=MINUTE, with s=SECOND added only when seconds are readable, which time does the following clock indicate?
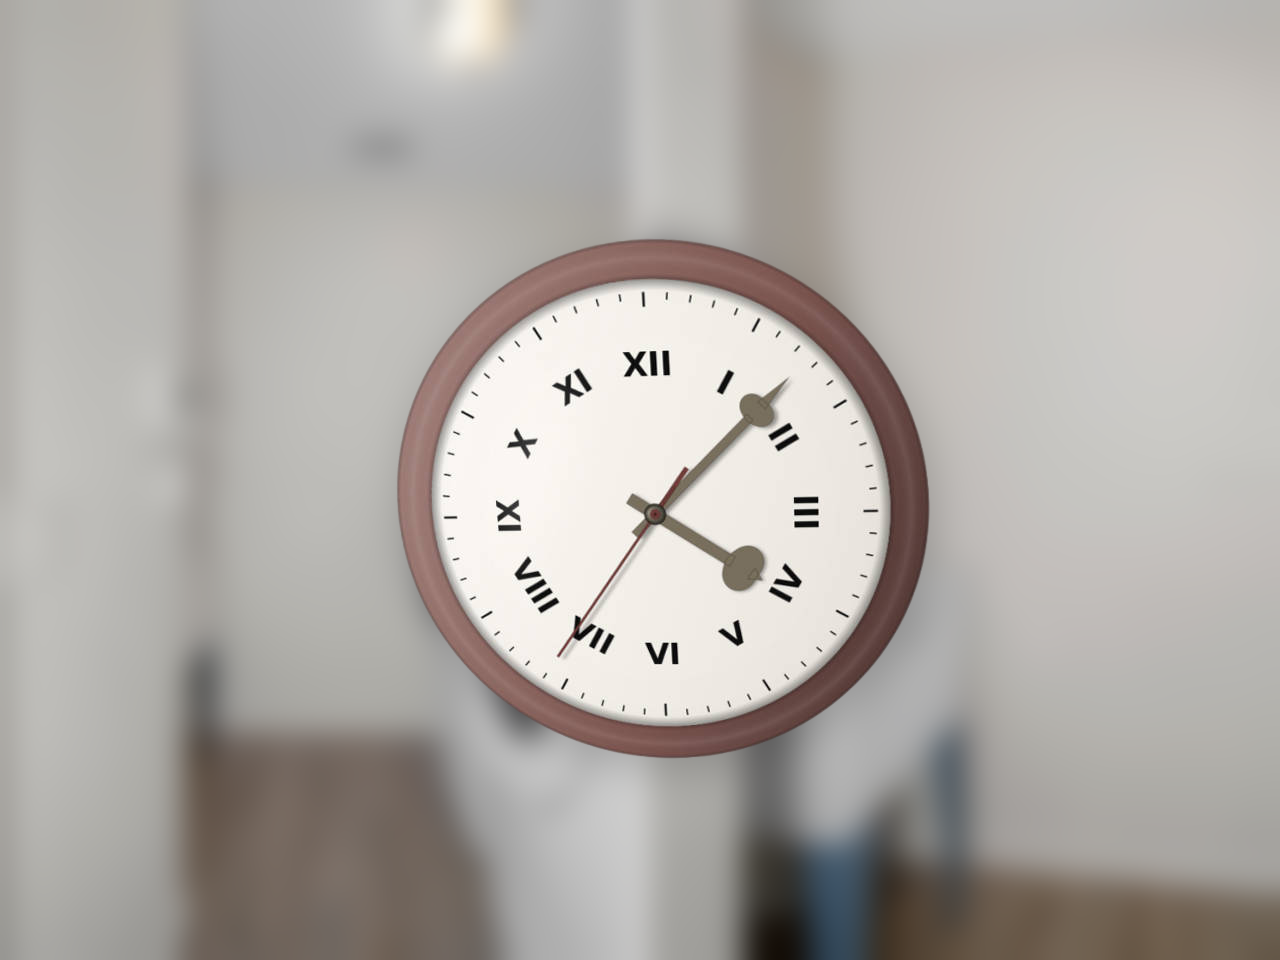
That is h=4 m=7 s=36
